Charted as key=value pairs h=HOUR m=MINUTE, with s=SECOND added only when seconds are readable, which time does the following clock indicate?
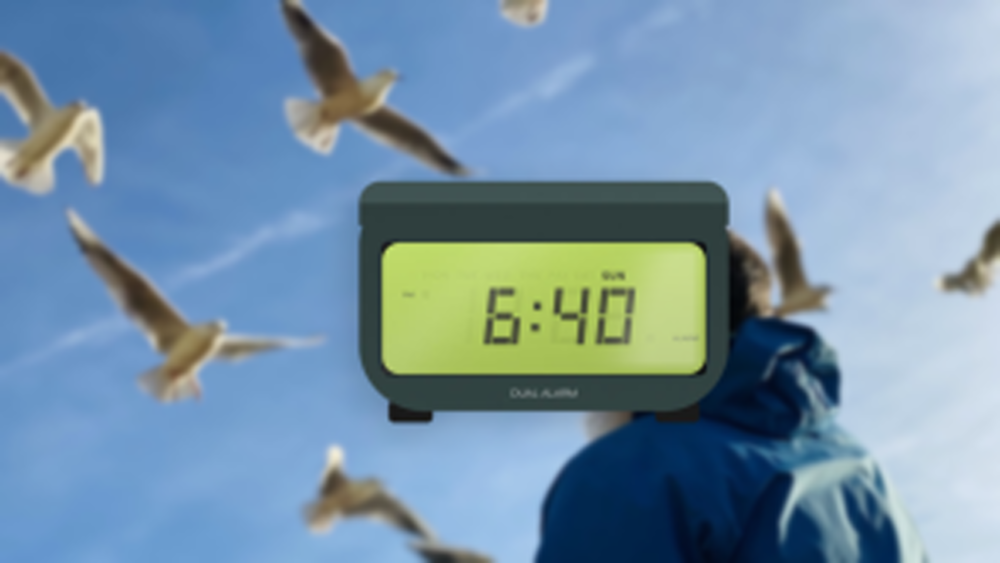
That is h=6 m=40
